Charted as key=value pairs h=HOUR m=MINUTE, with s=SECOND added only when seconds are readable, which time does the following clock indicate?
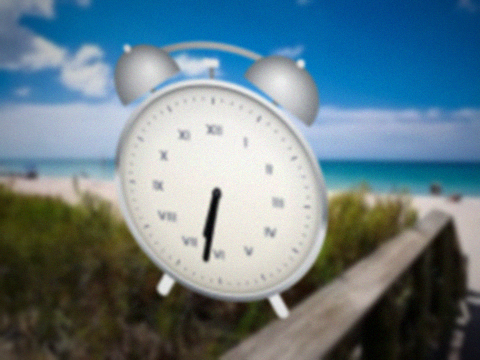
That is h=6 m=32
